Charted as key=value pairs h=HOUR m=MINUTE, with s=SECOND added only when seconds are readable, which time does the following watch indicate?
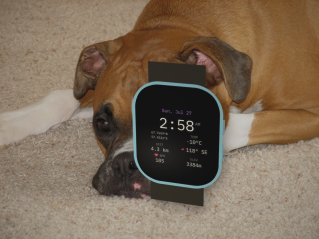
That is h=2 m=58
